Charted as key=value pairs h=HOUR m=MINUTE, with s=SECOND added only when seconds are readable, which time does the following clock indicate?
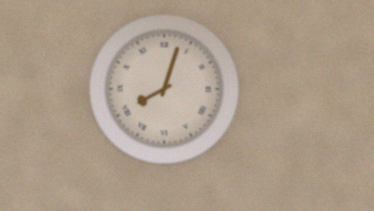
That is h=8 m=3
